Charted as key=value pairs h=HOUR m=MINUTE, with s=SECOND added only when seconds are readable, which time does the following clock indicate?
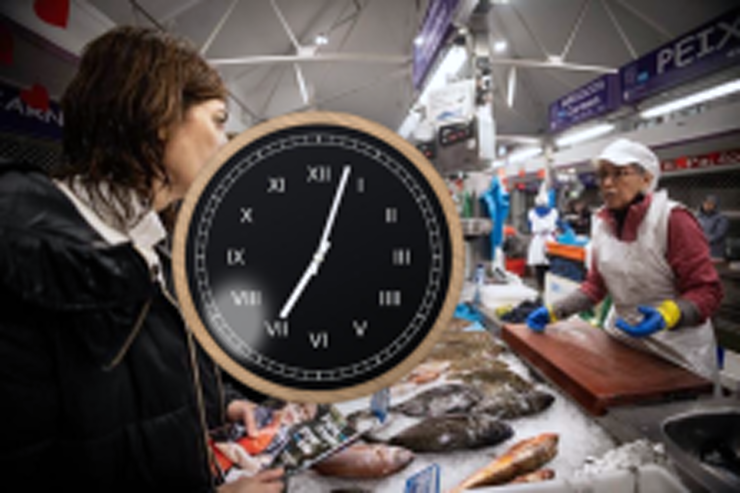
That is h=7 m=3
